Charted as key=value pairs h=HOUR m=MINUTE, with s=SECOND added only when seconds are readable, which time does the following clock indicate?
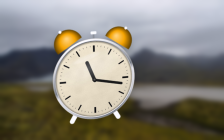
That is h=11 m=17
